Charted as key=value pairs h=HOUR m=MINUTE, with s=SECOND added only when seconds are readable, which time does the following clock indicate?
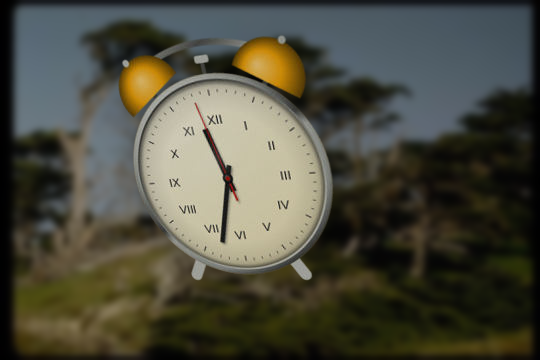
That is h=11 m=32 s=58
